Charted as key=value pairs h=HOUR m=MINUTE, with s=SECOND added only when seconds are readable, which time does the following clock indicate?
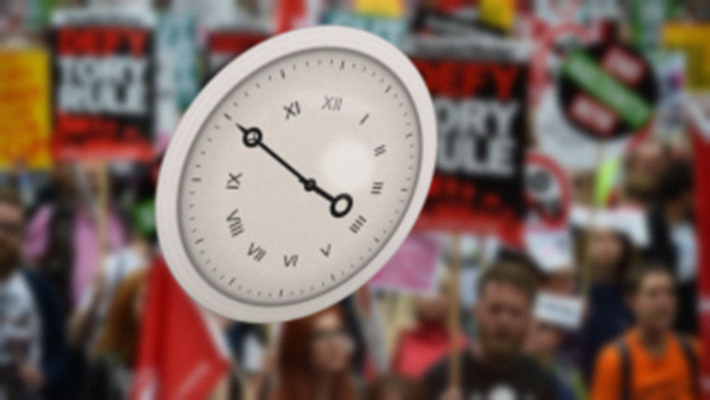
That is h=3 m=50
